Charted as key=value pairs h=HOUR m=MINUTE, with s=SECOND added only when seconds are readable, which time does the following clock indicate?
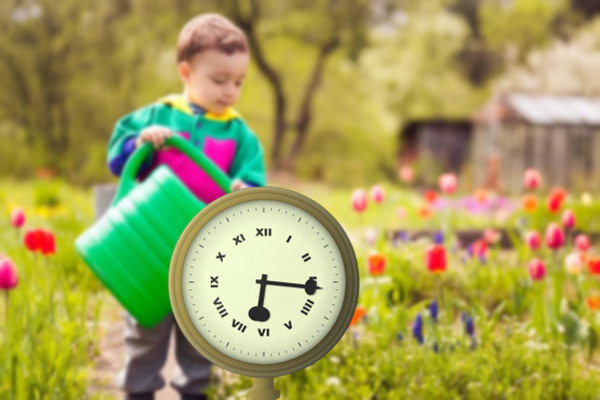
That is h=6 m=16
